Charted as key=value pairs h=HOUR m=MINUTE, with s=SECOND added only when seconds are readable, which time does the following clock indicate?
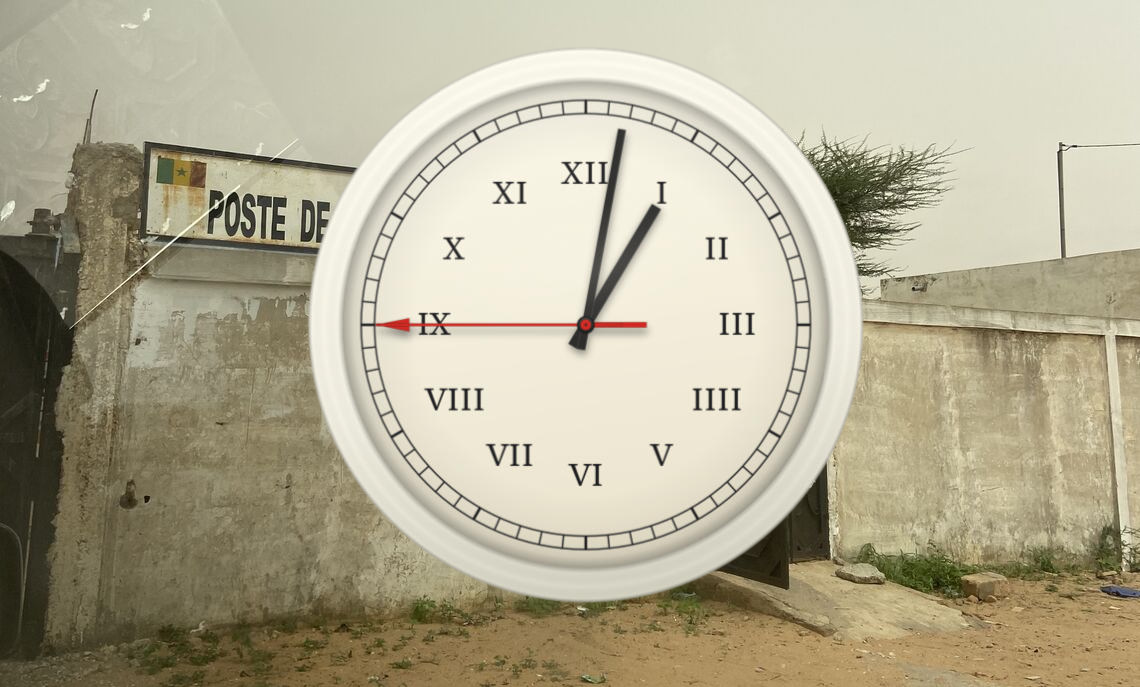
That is h=1 m=1 s=45
